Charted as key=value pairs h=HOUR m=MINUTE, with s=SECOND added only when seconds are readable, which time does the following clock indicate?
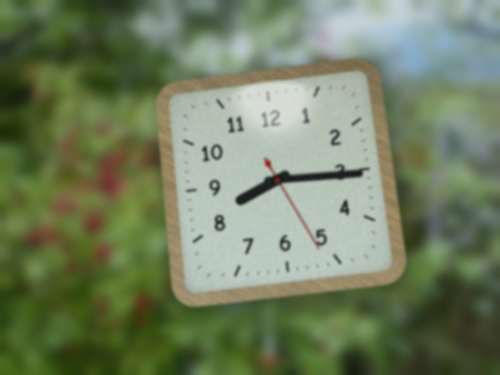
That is h=8 m=15 s=26
